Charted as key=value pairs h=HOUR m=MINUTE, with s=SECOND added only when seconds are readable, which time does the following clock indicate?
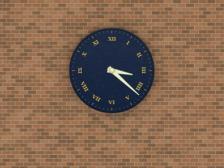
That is h=3 m=22
